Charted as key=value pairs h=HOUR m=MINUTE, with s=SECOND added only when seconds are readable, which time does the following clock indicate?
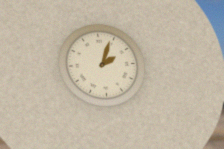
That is h=2 m=4
